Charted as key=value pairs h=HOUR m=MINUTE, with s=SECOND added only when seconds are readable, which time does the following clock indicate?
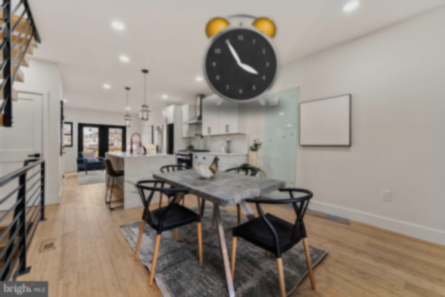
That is h=3 m=55
